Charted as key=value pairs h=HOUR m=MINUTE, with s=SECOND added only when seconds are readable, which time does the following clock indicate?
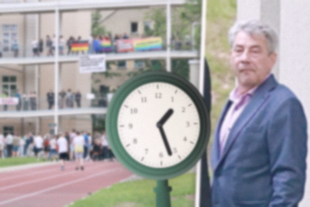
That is h=1 m=27
